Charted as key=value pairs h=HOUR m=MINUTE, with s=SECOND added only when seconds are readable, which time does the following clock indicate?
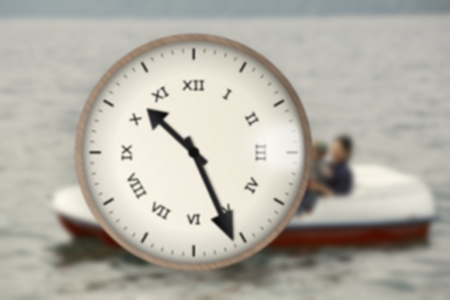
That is h=10 m=26
